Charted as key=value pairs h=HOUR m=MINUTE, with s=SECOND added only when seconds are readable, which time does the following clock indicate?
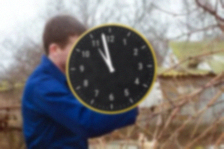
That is h=10 m=58
